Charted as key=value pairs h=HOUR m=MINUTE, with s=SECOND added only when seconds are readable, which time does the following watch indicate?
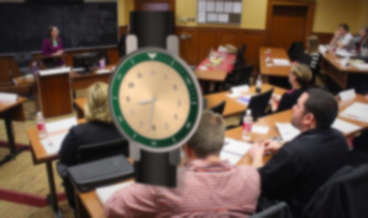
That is h=8 m=32
